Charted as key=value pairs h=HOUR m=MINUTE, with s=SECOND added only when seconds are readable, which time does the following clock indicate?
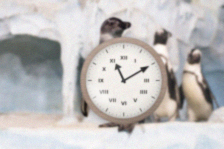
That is h=11 m=10
